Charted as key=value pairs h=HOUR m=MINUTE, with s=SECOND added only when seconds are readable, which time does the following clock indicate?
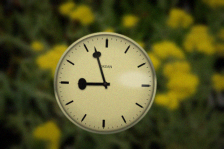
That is h=8 m=57
